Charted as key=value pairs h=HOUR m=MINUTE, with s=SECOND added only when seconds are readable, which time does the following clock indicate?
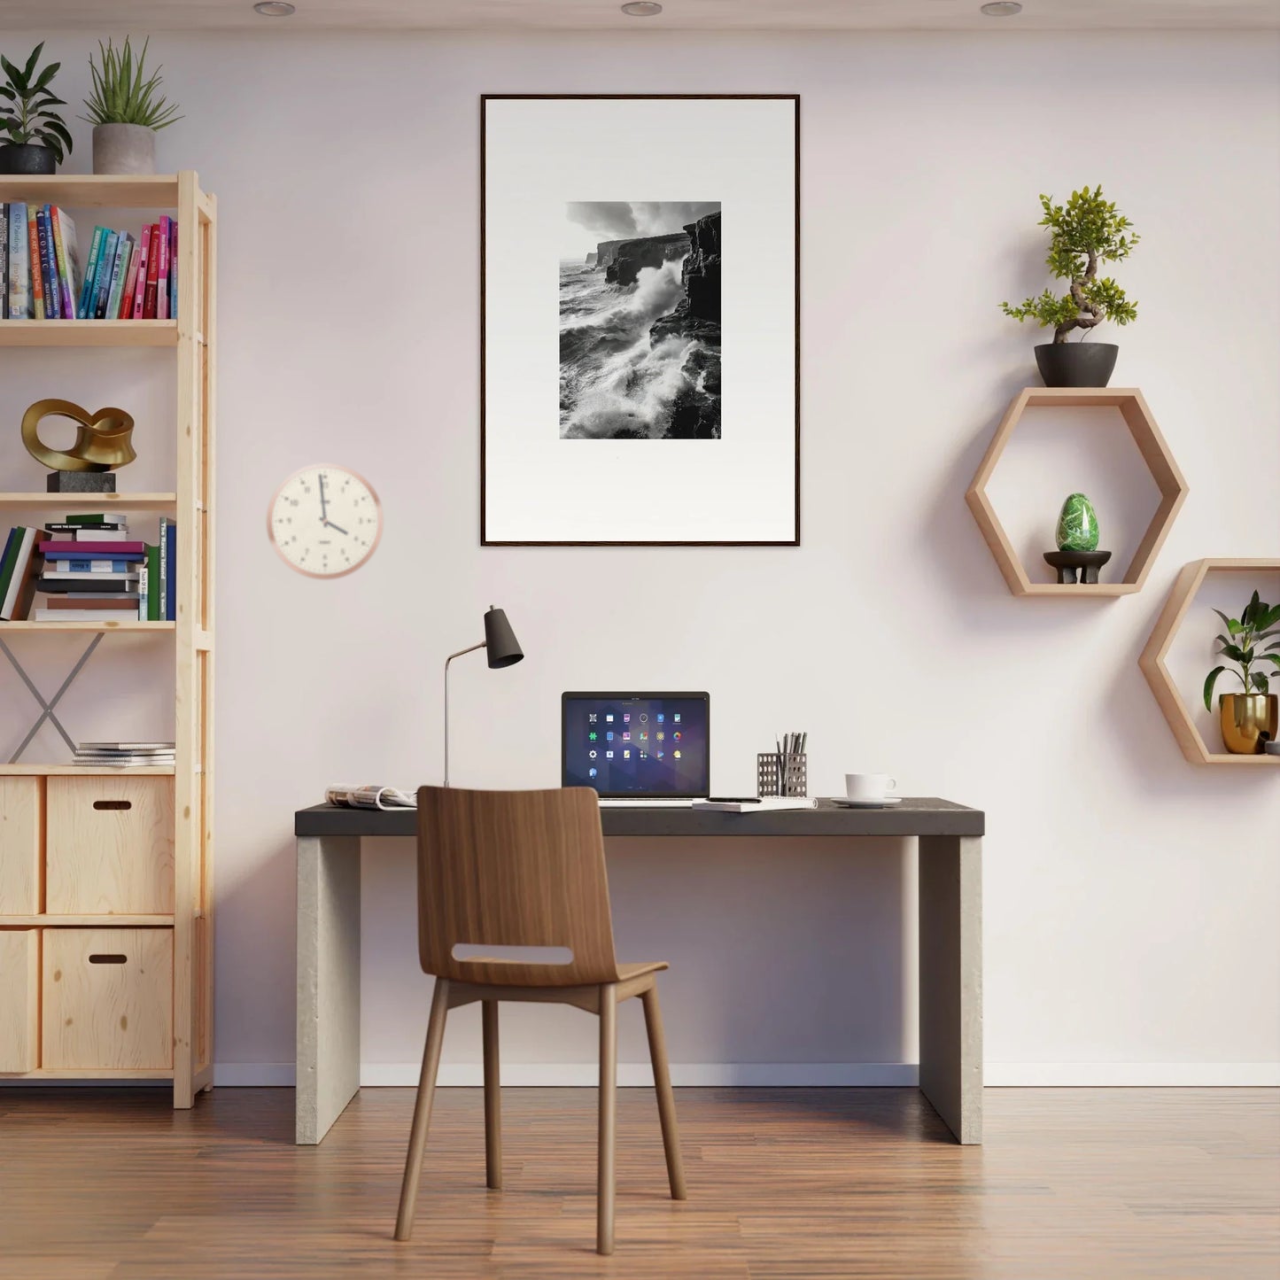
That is h=3 m=59
